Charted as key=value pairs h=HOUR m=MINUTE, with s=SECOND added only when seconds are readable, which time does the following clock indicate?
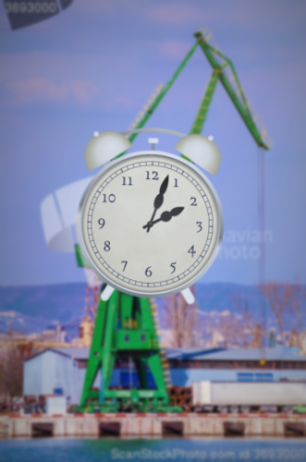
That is h=2 m=3
